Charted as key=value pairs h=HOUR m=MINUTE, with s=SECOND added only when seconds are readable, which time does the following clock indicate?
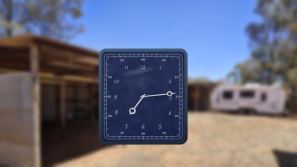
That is h=7 m=14
